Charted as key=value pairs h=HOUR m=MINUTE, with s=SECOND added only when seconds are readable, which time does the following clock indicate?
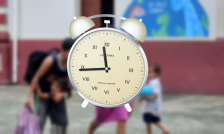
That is h=11 m=44
